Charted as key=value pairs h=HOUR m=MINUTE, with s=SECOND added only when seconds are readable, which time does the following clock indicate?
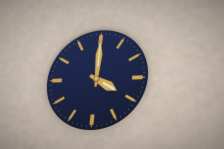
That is h=4 m=0
